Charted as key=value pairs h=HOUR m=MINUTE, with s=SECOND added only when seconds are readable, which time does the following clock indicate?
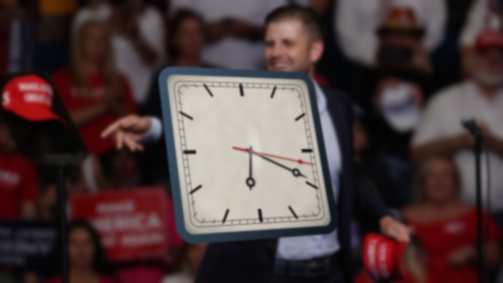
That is h=6 m=19 s=17
